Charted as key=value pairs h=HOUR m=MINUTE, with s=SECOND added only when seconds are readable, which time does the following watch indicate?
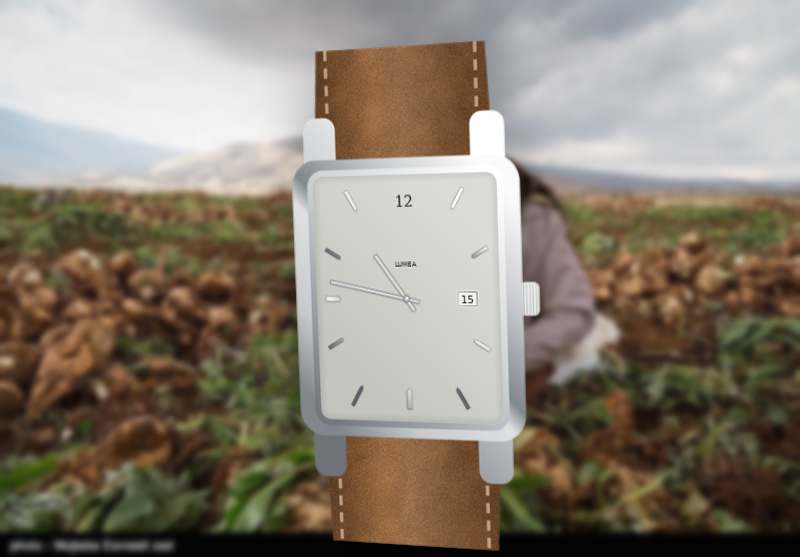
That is h=10 m=47
